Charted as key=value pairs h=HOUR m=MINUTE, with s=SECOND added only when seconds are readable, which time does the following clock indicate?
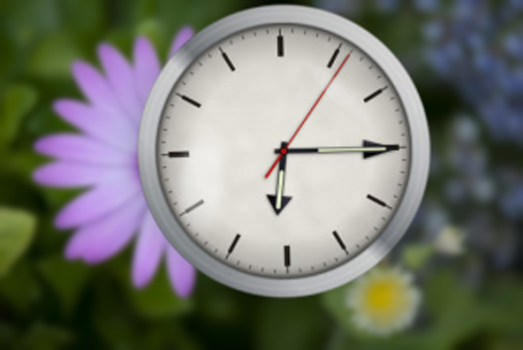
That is h=6 m=15 s=6
